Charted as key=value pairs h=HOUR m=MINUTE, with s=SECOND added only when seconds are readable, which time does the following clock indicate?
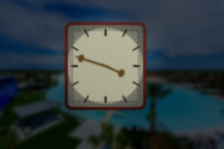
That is h=3 m=48
